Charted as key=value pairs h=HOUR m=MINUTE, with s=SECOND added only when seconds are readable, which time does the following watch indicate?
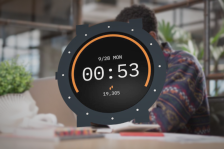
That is h=0 m=53
